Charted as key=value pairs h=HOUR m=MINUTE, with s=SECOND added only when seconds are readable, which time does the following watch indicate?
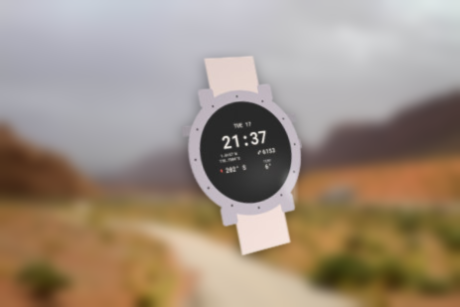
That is h=21 m=37
